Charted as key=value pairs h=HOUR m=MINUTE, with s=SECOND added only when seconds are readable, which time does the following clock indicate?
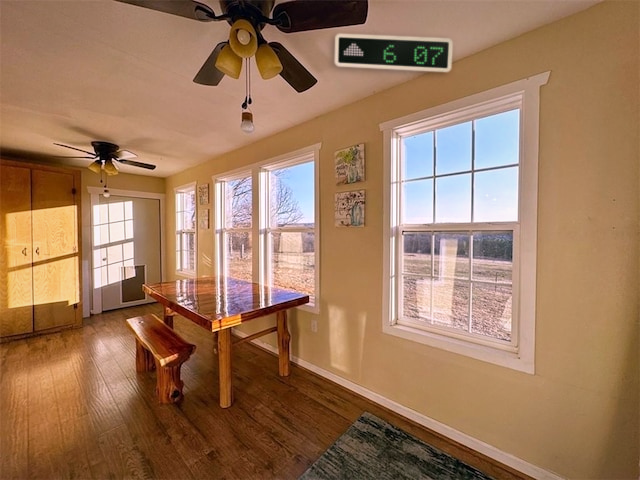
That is h=6 m=7
